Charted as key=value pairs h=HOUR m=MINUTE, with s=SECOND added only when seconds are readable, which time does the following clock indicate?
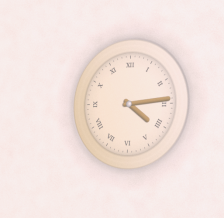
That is h=4 m=14
